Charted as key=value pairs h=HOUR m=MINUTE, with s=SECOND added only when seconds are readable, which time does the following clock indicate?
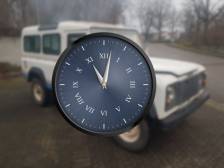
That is h=11 m=2
